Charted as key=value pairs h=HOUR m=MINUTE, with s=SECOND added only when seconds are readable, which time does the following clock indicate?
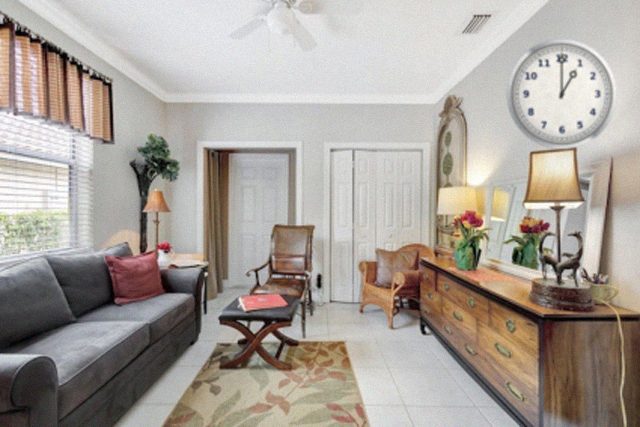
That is h=1 m=0
